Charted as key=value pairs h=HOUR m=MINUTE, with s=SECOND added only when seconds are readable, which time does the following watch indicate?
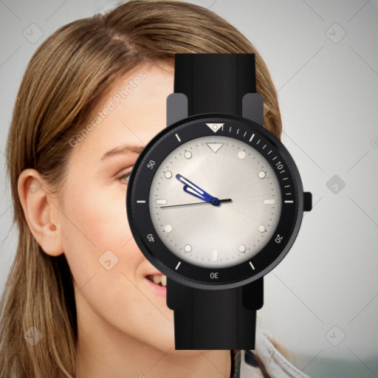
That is h=9 m=50 s=44
